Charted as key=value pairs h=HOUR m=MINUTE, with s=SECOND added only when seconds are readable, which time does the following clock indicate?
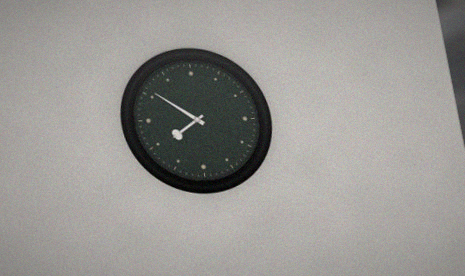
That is h=7 m=51
